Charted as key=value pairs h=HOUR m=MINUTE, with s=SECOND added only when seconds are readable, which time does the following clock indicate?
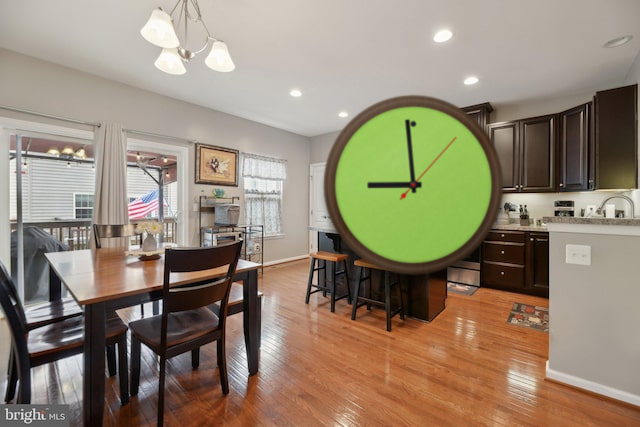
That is h=8 m=59 s=7
